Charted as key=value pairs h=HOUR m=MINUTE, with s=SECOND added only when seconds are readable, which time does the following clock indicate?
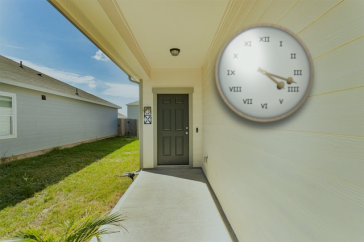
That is h=4 m=18
